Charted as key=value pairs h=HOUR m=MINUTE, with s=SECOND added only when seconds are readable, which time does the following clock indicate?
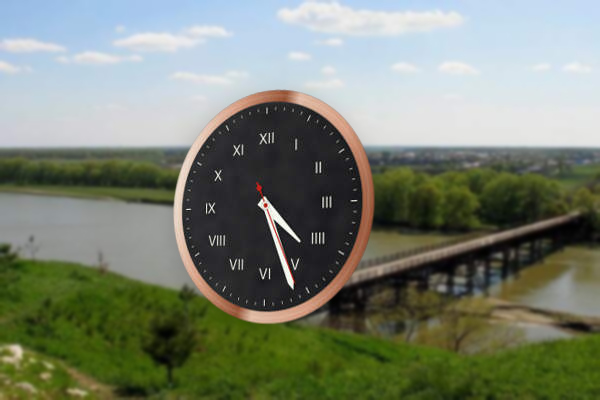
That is h=4 m=26 s=26
